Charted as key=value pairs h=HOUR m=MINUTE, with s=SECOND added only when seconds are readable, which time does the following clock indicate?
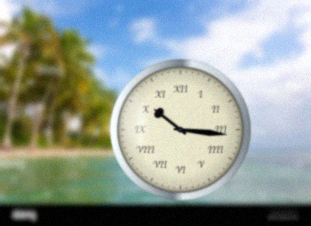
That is h=10 m=16
